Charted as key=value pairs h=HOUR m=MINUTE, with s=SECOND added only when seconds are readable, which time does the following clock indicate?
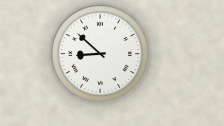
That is h=8 m=52
